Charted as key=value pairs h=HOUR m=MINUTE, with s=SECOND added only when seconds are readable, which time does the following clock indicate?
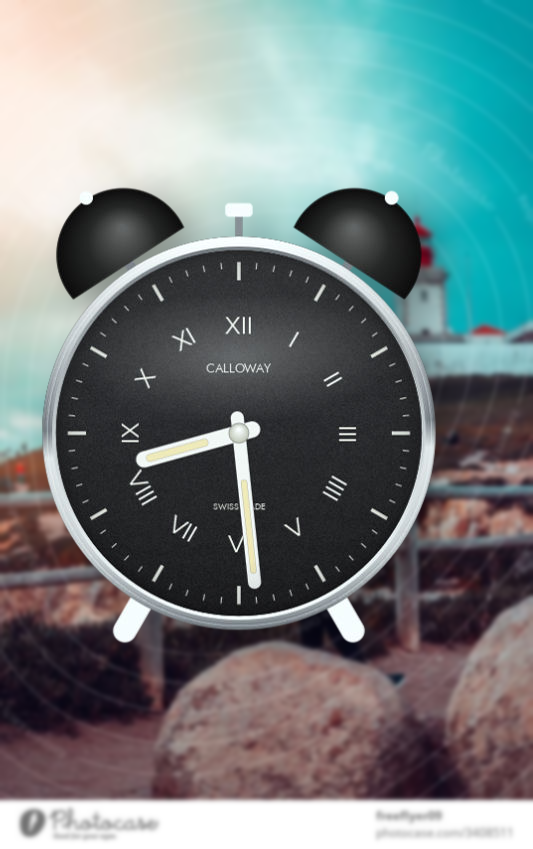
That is h=8 m=29
